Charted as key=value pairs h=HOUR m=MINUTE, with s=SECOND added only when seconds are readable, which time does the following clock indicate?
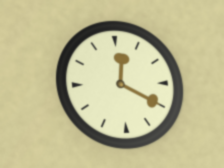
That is h=12 m=20
